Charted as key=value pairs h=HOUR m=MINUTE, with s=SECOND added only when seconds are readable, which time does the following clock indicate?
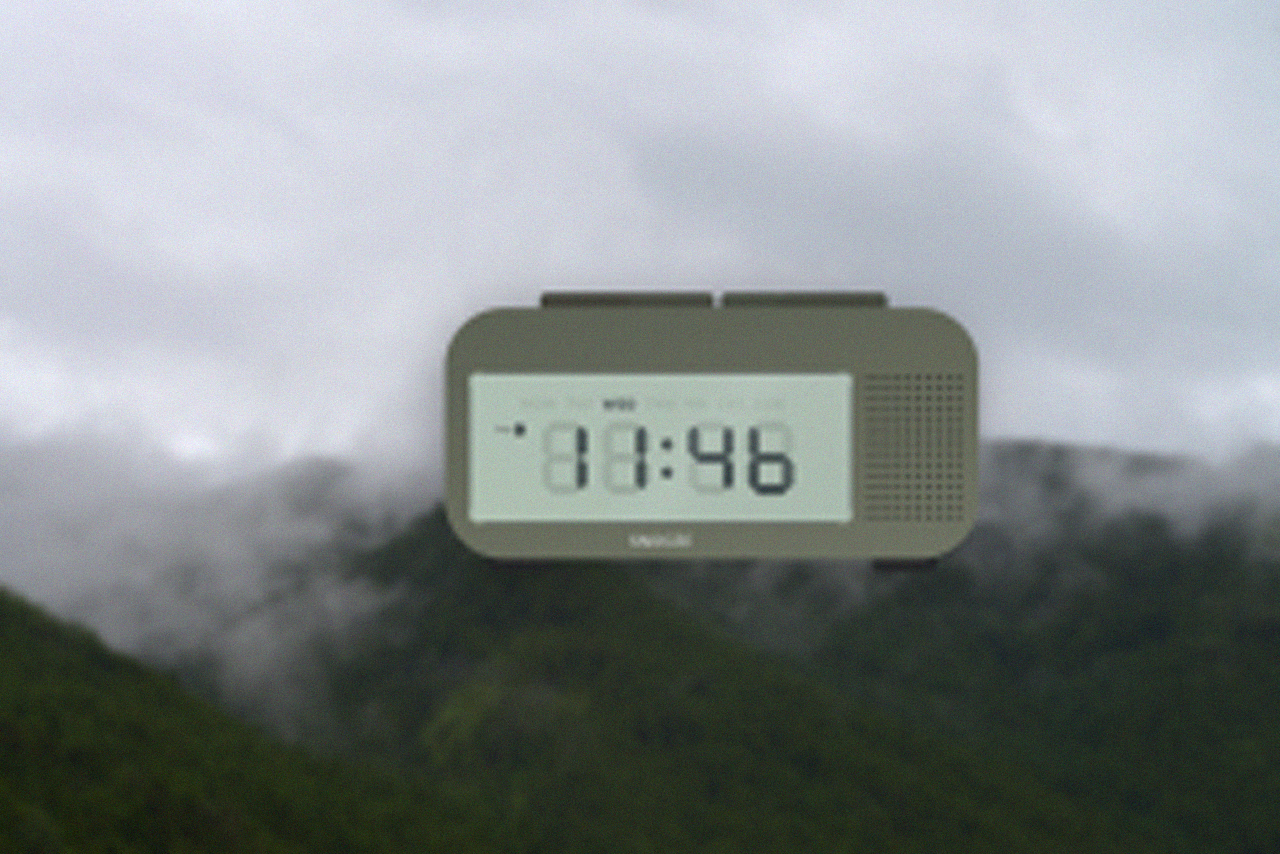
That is h=11 m=46
